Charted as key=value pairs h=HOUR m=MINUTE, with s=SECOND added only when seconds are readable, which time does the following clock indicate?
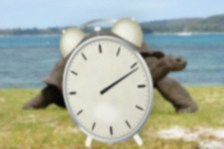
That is h=2 m=11
